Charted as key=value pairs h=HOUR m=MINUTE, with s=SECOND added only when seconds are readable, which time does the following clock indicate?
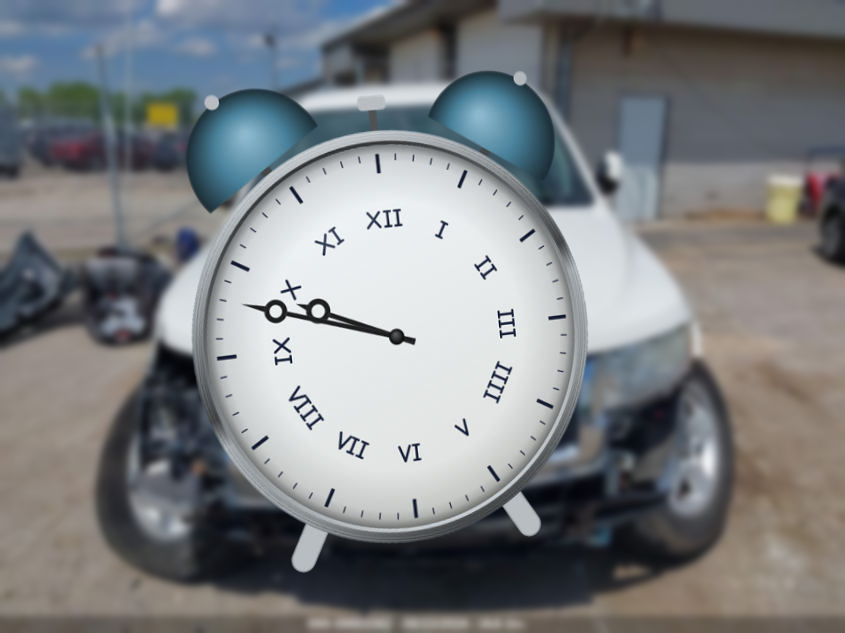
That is h=9 m=48
